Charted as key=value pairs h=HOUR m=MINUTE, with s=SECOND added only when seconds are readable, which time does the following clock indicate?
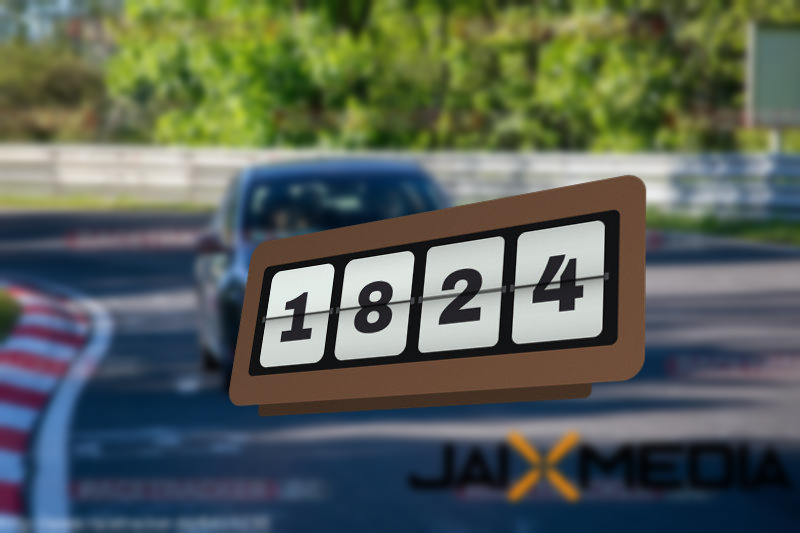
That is h=18 m=24
